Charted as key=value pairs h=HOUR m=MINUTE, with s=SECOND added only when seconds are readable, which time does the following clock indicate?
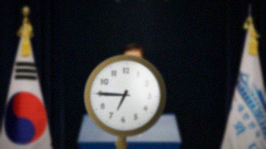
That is h=6 m=45
